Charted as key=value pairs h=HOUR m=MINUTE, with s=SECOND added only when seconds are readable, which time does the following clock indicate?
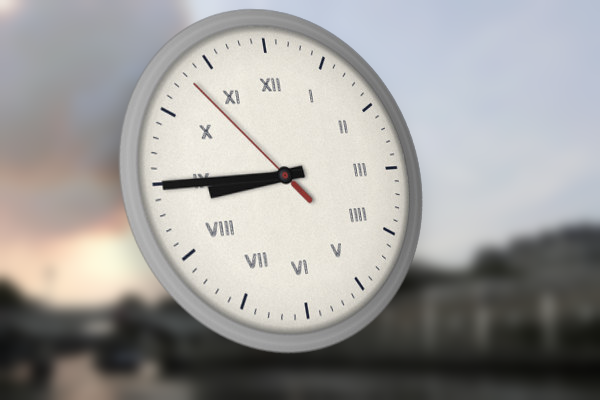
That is h=8 m=44 s=53
